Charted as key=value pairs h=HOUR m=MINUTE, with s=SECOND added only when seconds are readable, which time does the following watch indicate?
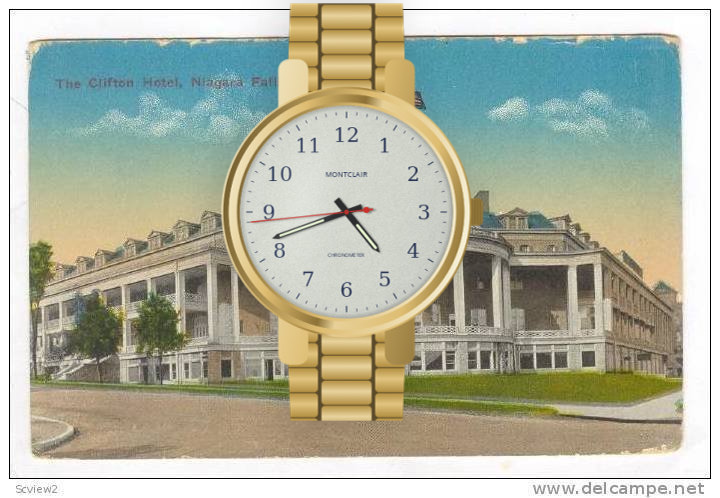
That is h=4 m=41 s=44
